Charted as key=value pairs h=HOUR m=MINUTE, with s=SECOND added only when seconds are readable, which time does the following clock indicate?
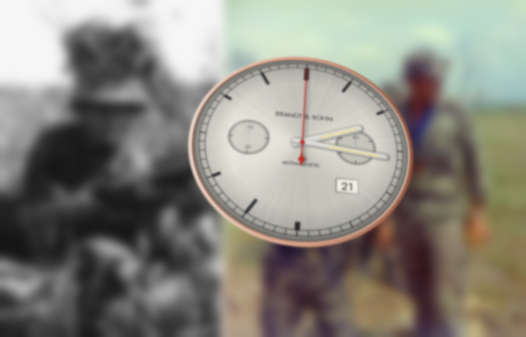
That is h=2 m=16
